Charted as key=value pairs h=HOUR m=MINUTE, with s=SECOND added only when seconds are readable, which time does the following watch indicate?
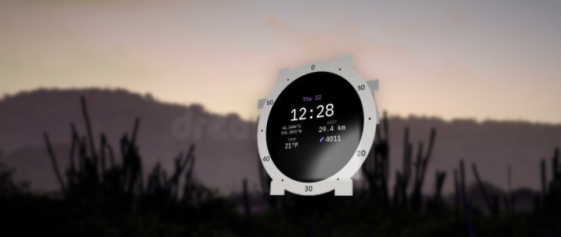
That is h=12 m=28
